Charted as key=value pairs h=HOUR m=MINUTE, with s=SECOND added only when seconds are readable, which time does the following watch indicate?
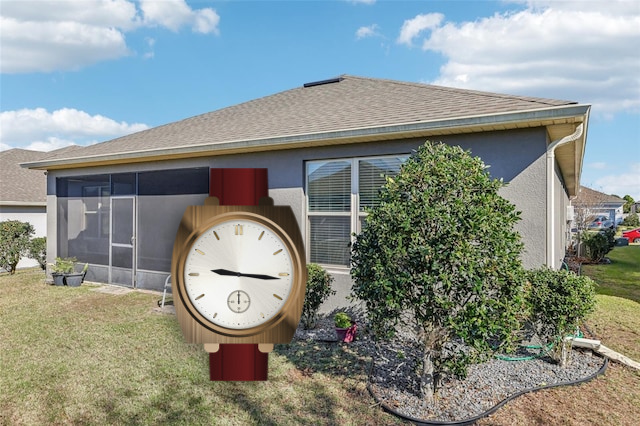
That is h=9 m=16
